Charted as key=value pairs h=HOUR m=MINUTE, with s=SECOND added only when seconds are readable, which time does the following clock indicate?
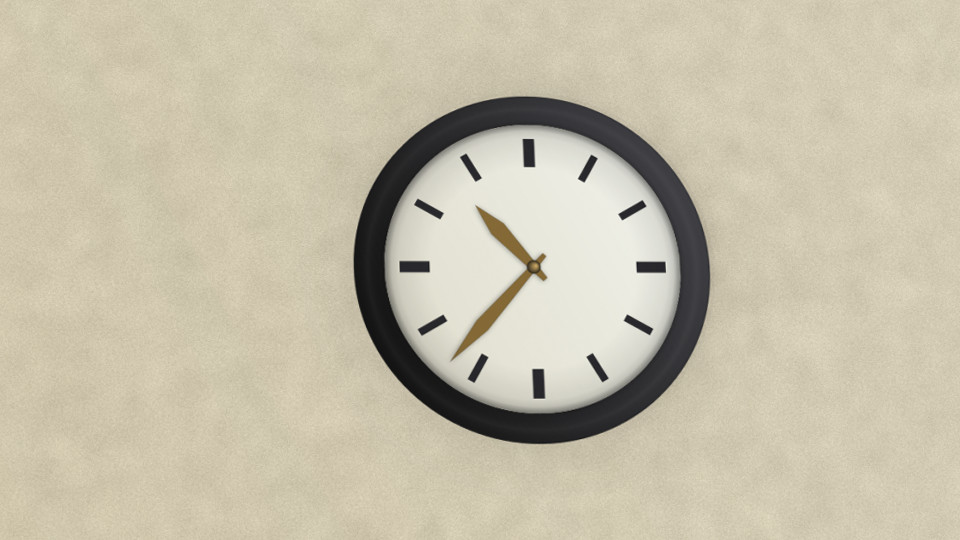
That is h=10 m=37
